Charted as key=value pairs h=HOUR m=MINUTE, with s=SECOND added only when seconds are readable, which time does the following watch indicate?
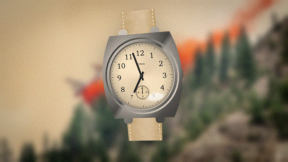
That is h=6 m=57
